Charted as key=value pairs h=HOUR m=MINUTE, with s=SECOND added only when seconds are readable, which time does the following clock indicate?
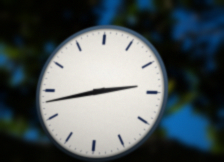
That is h=2 m=43
